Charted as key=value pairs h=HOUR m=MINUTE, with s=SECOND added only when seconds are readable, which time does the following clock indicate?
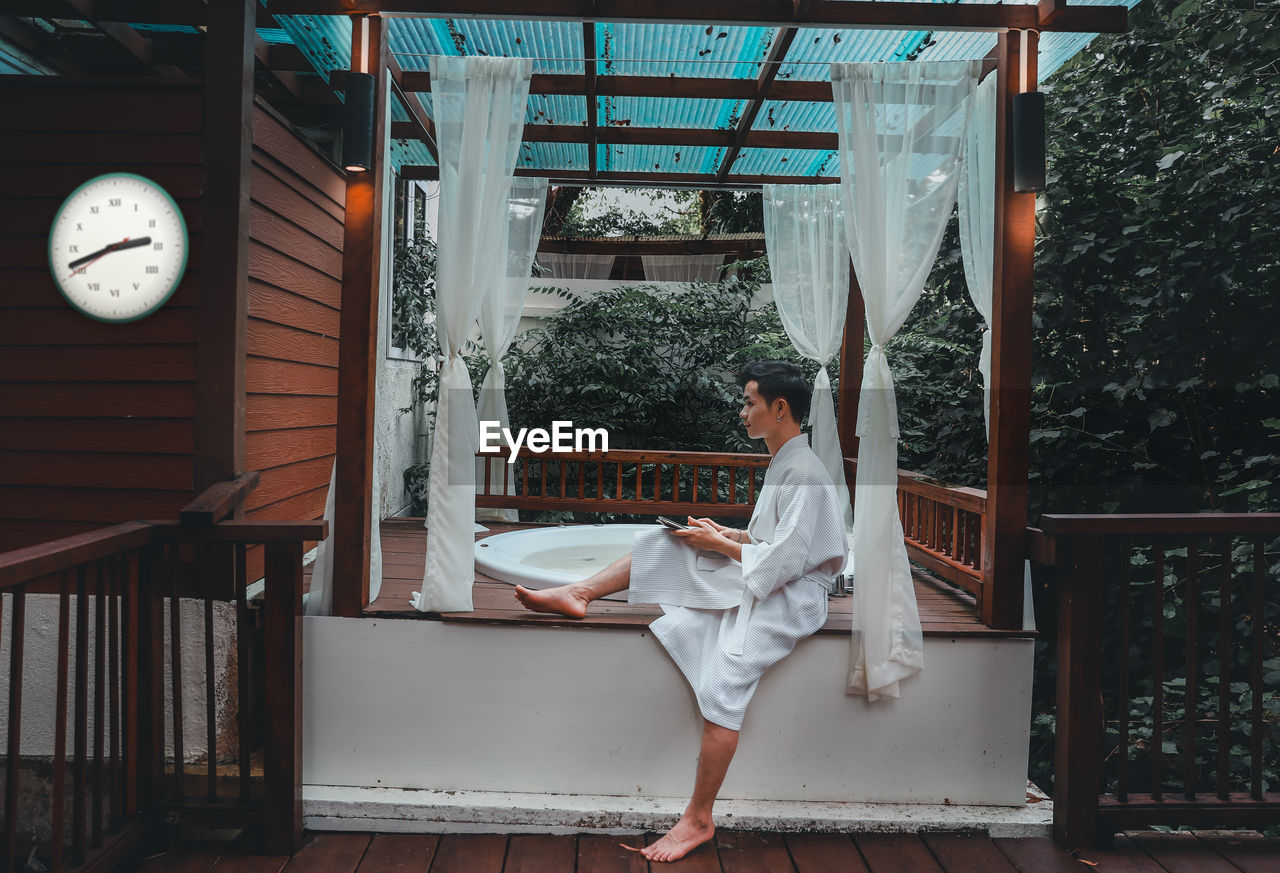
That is h=2 m=41 s=40
